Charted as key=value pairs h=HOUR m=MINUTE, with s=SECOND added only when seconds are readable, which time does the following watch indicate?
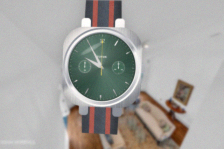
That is h=9 m=55
